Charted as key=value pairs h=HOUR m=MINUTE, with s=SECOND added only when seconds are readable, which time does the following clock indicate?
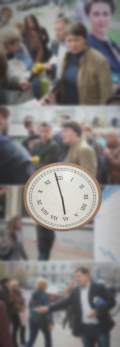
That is h=5 m=59
